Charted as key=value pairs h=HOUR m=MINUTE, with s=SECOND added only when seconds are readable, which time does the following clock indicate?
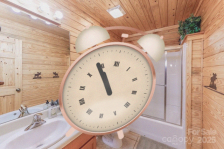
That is h=10 m=54
